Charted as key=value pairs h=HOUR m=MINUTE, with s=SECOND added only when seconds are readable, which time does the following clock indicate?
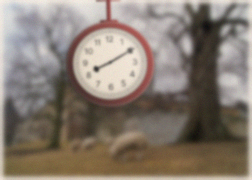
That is h=8 m=10
